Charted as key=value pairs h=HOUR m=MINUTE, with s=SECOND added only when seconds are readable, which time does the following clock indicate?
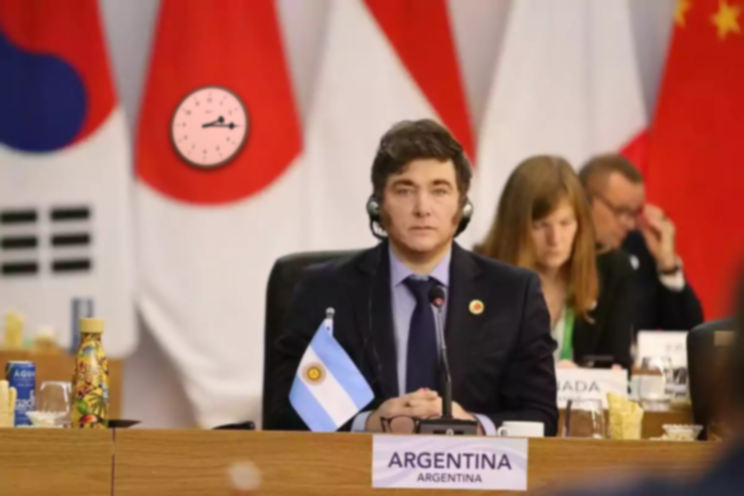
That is h=2 m=15
